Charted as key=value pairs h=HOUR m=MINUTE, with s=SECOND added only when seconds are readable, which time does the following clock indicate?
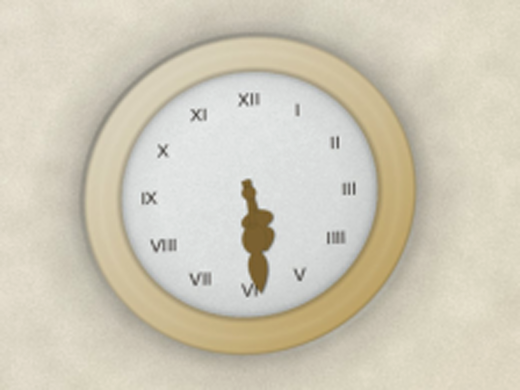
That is h=5 m=29
